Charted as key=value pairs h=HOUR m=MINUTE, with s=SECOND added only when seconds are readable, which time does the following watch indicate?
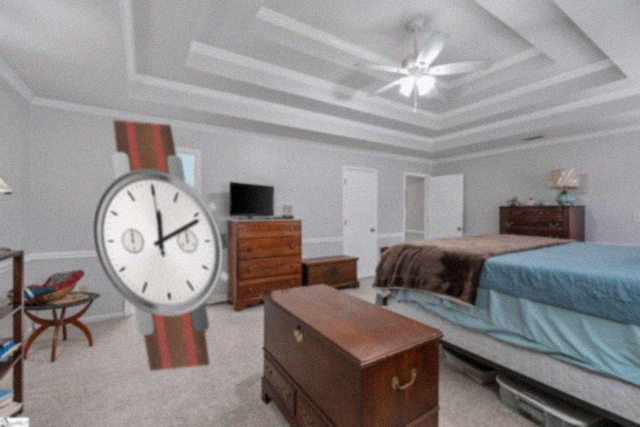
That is h=12 m=11
